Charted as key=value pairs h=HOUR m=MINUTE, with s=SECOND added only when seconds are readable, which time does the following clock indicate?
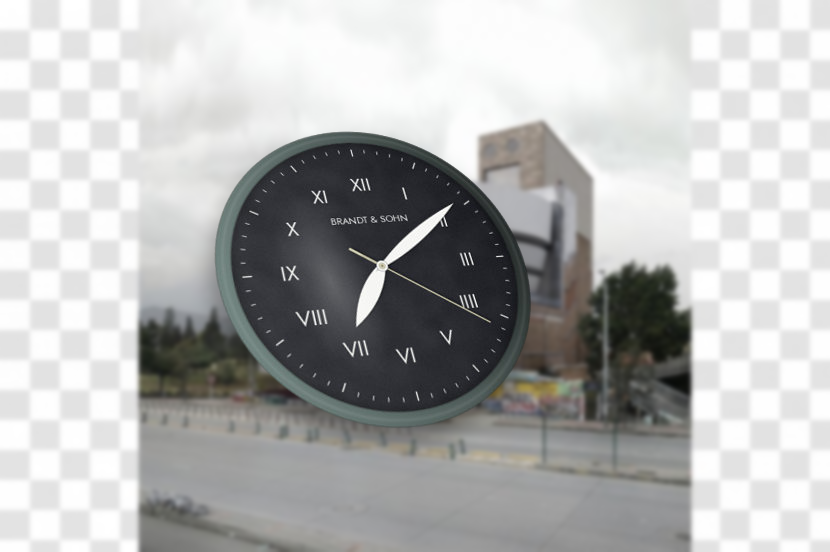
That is h=7 m=9 s=21
